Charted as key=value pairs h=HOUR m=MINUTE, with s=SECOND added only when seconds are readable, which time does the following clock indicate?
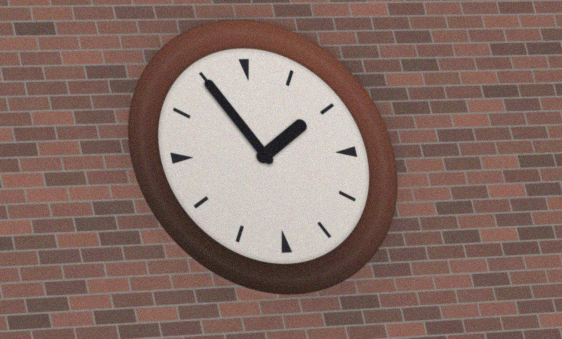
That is h=1 m=55
